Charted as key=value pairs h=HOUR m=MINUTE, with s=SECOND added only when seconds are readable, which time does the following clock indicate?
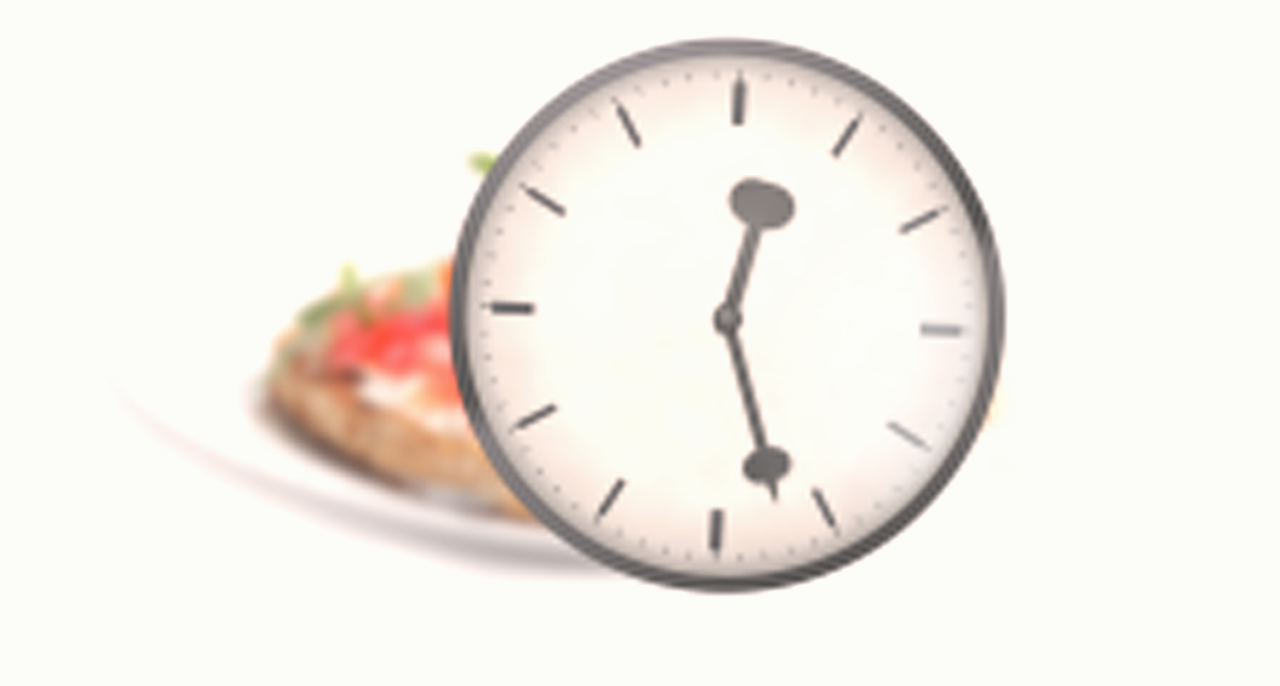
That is h=12 m=27
